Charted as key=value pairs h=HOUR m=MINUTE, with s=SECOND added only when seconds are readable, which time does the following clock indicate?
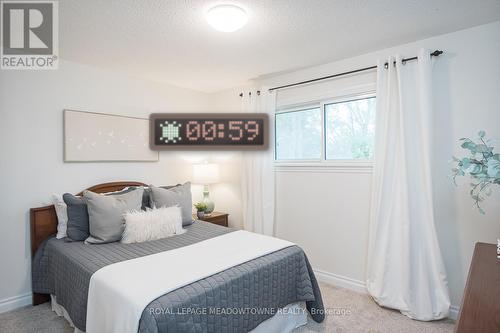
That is h=0 m=59
